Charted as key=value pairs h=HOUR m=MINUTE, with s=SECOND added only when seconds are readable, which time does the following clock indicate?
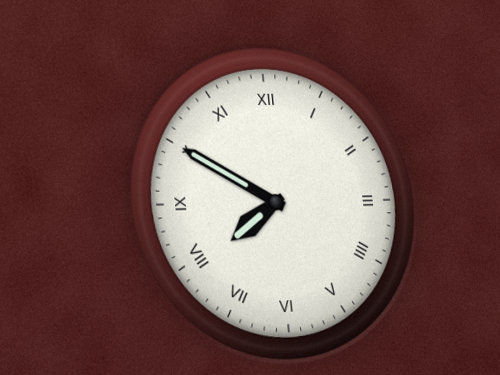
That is h=7 m=50
